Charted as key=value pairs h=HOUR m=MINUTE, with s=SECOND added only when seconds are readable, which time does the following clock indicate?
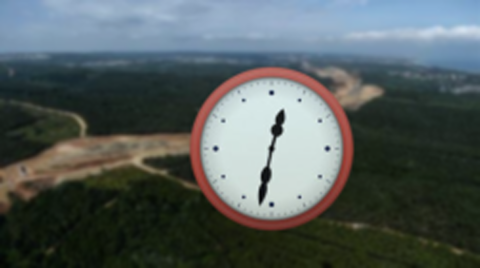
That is h=12 m=32
